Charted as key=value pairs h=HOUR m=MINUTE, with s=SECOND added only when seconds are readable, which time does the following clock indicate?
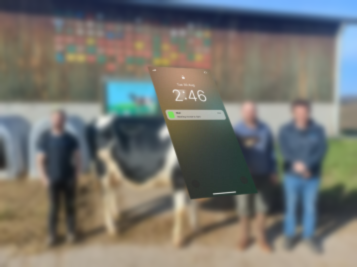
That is h=2 m=46
